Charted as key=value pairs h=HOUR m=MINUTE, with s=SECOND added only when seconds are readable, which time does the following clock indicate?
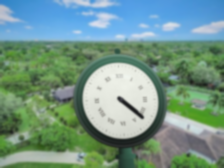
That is h=4 m=22
